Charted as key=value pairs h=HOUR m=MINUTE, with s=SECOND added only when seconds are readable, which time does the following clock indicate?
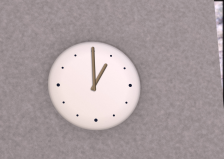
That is h=1 m=0
